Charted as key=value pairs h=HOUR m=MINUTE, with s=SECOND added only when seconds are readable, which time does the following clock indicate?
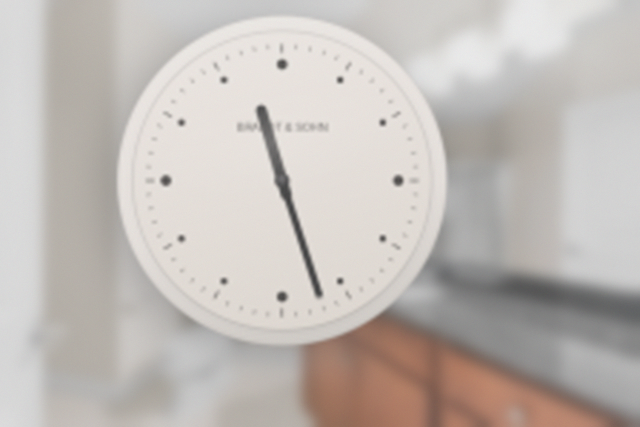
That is h=11 m=27
